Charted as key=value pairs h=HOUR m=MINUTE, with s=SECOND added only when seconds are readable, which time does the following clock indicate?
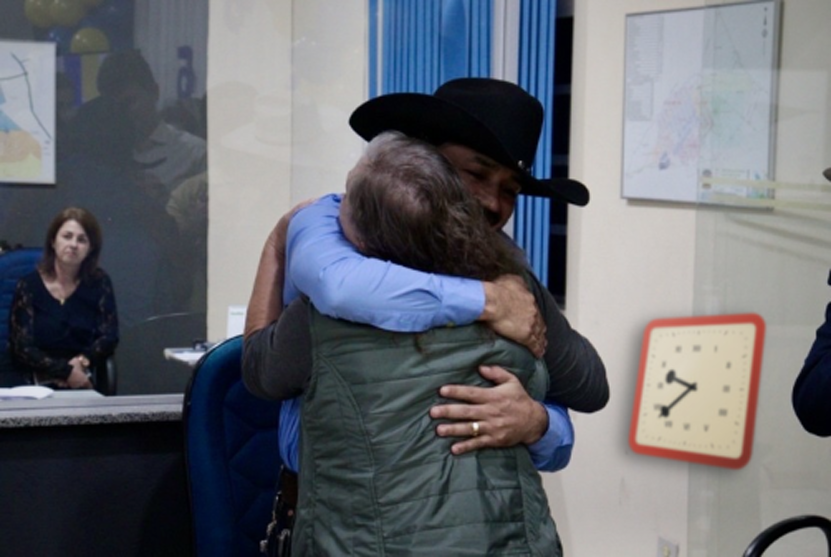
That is h=9 m=38
